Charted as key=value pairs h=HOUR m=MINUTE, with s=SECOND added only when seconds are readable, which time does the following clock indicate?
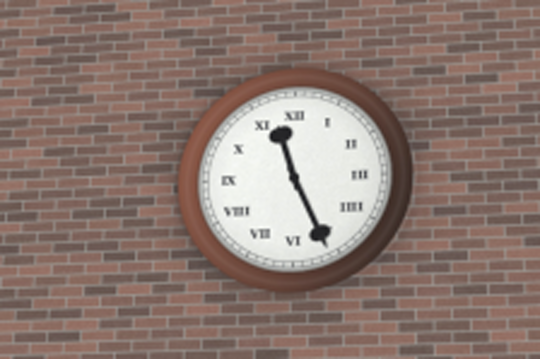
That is h=11 m=26
